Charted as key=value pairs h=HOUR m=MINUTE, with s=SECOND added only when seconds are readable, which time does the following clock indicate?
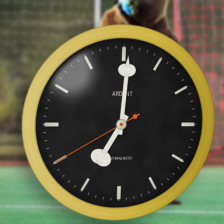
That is h=7 m=0 s=40
